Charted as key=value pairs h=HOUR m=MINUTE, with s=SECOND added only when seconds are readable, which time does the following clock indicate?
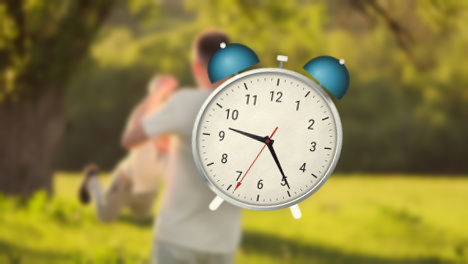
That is h=9 m=24 s=34
